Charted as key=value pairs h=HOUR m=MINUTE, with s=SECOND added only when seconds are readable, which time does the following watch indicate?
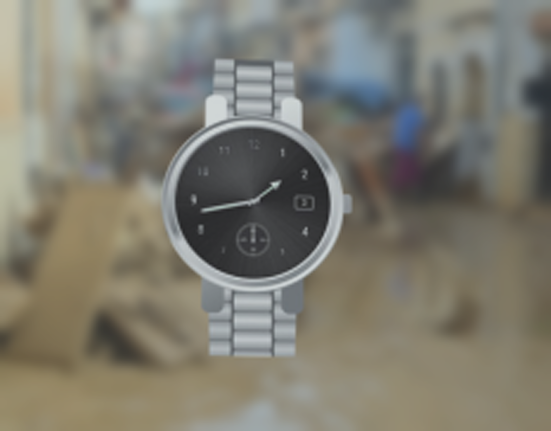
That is h=1 m=43
